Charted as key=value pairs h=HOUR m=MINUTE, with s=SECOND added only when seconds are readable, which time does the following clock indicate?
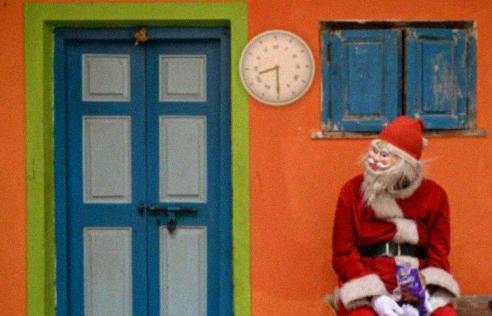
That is h=8 m=30
